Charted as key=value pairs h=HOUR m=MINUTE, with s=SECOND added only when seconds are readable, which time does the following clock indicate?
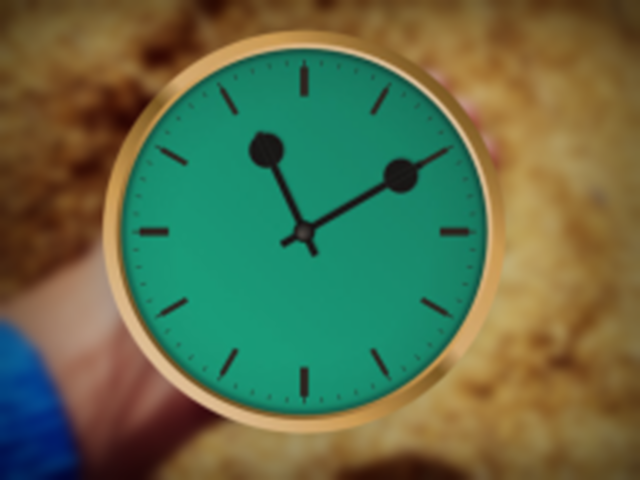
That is h=11 m=10
